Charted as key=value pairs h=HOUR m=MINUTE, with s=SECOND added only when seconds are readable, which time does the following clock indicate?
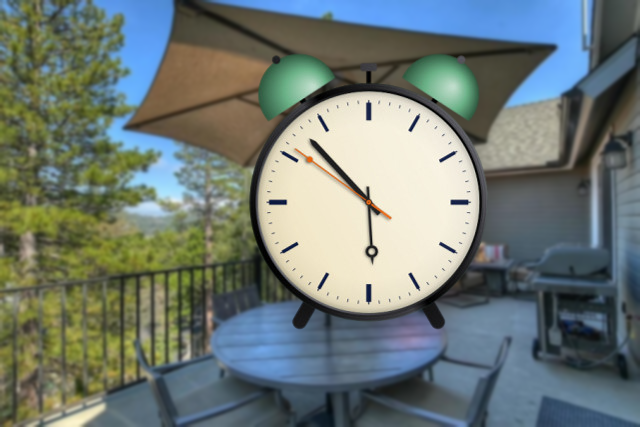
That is h=5 m=52 s=51
